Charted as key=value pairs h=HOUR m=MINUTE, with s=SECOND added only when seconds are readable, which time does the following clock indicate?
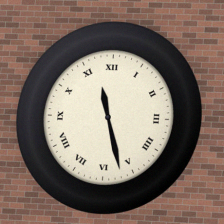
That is h=11 m=27
